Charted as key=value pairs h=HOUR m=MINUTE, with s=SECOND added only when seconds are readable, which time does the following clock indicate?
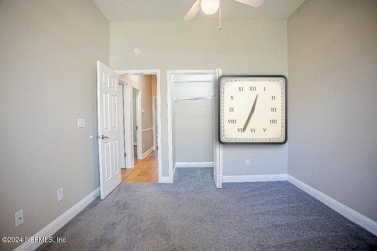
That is h=12 m=34
